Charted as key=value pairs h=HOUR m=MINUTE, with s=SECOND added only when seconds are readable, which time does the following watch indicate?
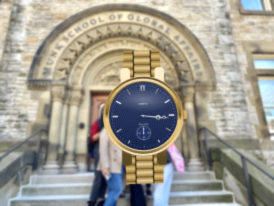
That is h=3 m=16
